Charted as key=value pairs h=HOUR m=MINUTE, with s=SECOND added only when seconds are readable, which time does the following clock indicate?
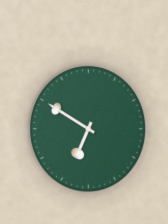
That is h=6 m=50
